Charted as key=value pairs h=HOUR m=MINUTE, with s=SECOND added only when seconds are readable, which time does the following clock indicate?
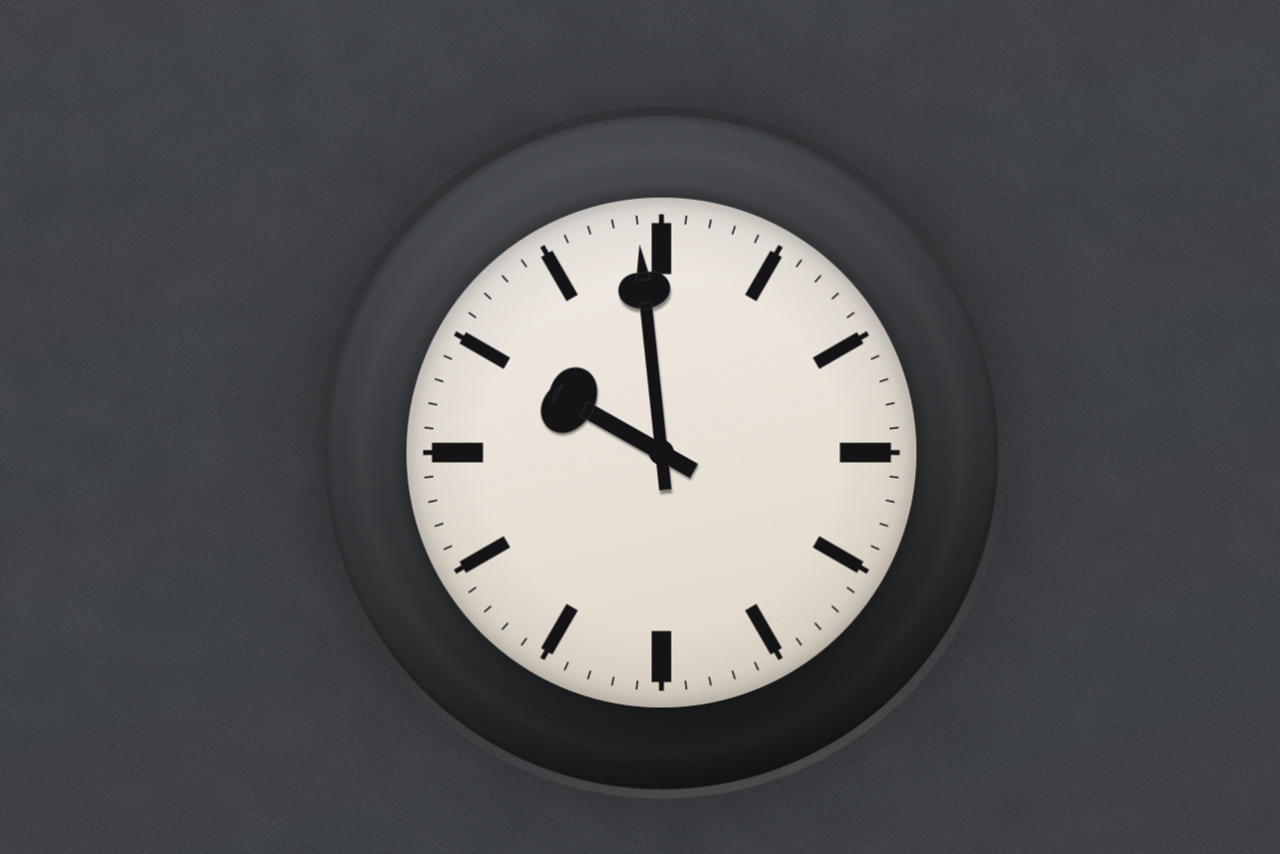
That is h=9 m=59
